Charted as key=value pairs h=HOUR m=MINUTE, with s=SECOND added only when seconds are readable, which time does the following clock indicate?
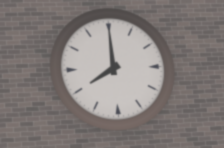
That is h=8 m=0
